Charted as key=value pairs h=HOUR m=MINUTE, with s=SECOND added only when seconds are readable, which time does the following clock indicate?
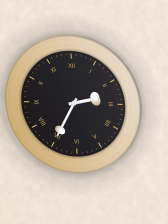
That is h=2 m=35
